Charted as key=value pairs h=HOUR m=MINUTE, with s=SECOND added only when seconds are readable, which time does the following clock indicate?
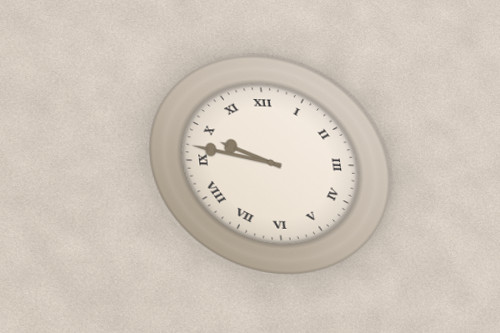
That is h=9 m=47
